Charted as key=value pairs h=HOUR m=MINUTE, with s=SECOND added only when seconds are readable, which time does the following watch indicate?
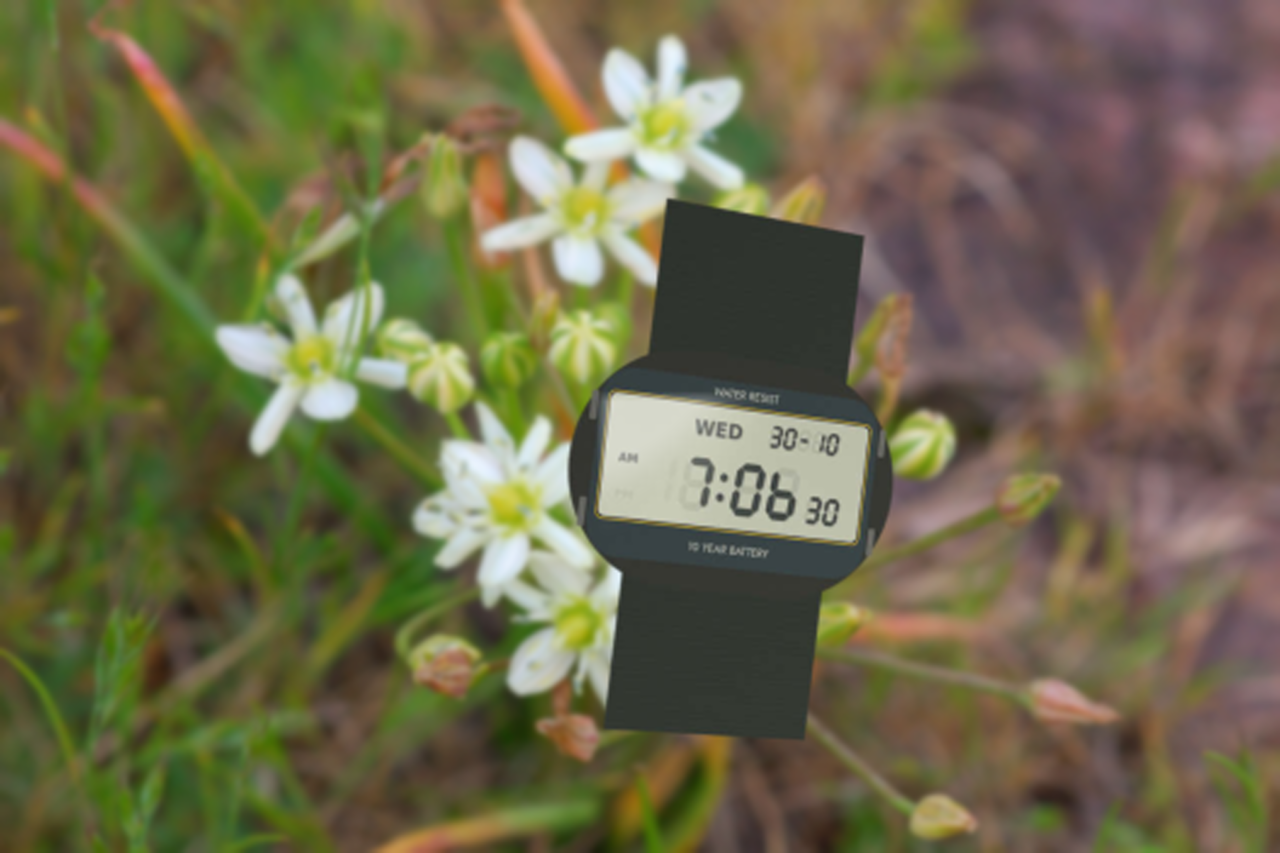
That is h=7 m=6 s=30
